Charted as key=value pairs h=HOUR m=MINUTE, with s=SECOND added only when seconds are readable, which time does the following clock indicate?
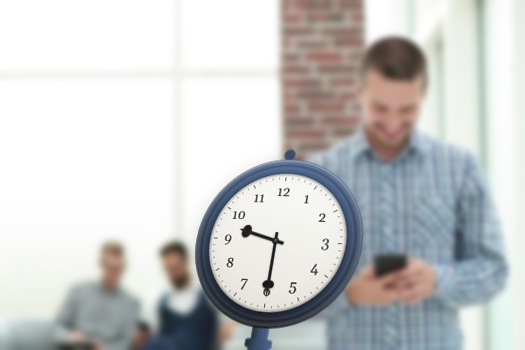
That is h=9 m=30
